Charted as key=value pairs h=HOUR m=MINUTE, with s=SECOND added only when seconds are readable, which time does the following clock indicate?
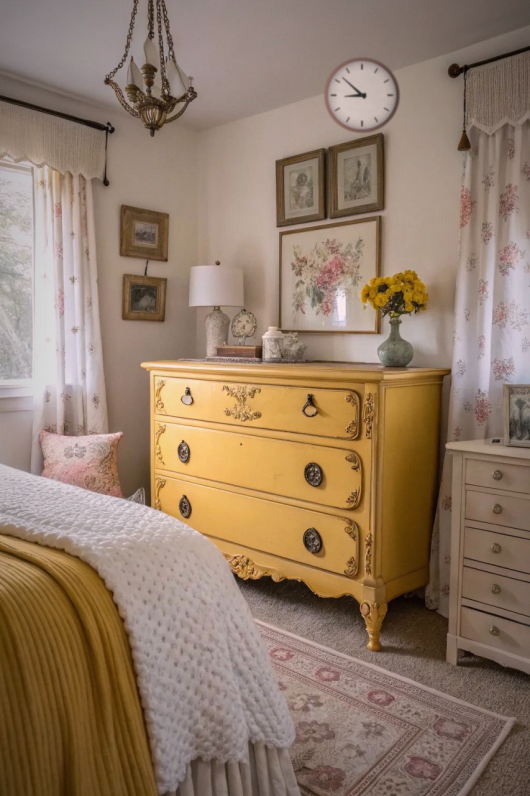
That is h=8 m=52
